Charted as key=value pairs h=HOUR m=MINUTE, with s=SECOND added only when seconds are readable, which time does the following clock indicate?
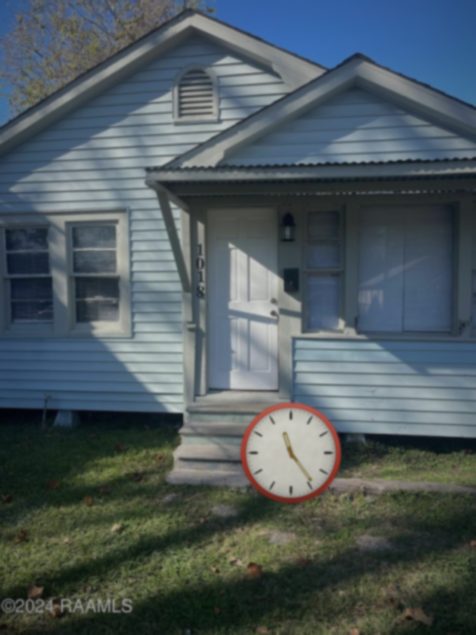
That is h=11 m=24
